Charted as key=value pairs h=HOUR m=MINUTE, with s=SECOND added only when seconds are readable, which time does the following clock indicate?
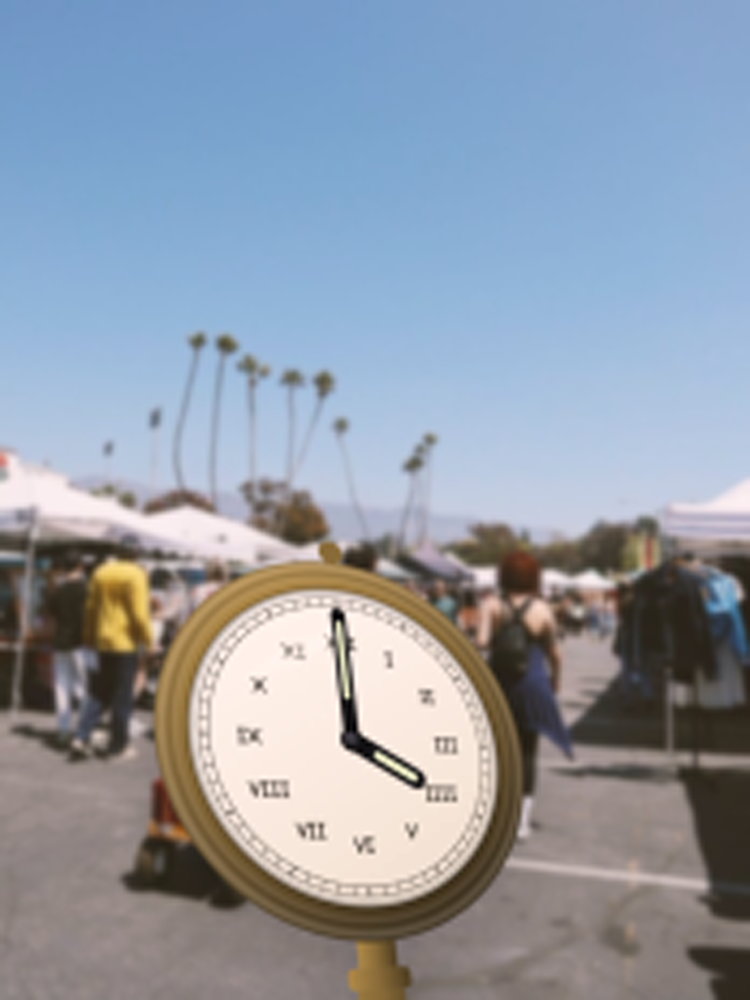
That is h=4 m=0
